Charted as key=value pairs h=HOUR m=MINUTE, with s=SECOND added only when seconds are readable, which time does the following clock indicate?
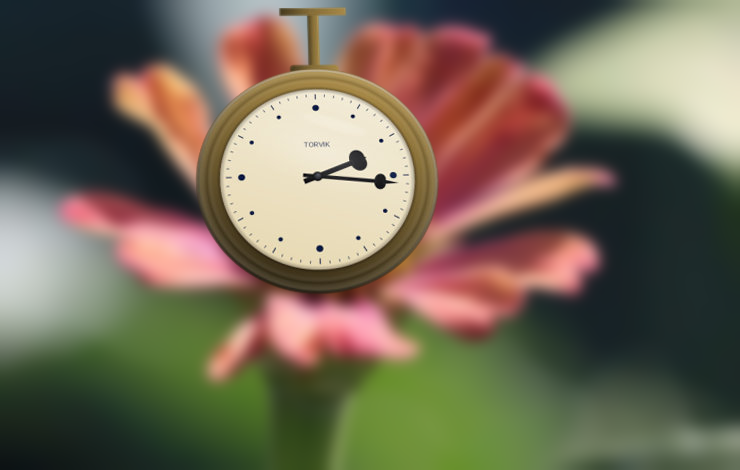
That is h=2 m=16
